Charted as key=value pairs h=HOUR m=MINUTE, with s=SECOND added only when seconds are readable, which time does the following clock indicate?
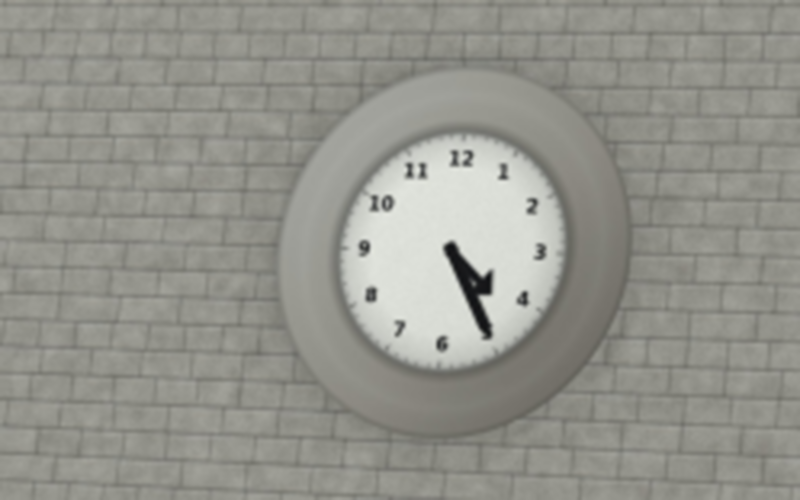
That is h=4 m=25
